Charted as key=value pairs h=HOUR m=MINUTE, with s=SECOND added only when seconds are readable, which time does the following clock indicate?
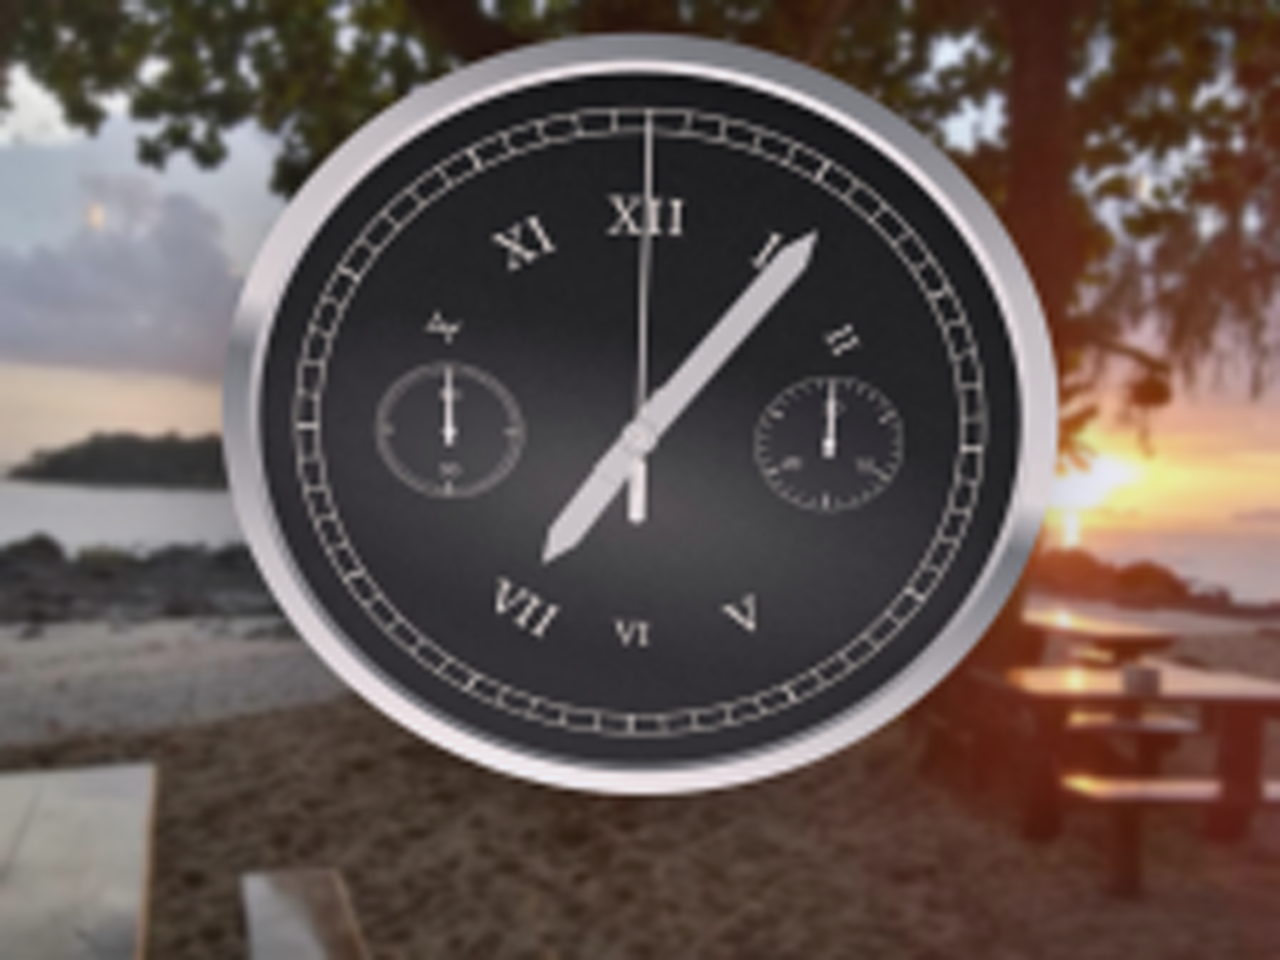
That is h=7 m=6
